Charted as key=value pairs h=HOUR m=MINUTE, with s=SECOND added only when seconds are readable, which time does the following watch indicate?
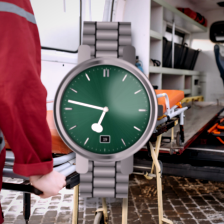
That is h=6 m=47
